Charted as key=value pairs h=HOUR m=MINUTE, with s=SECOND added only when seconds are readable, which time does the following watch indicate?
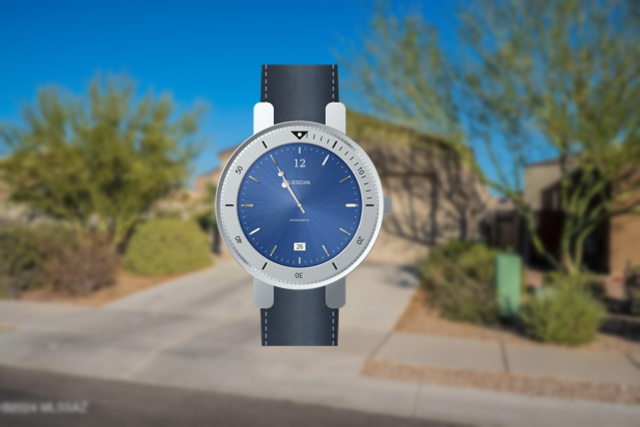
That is h=10 m=55
